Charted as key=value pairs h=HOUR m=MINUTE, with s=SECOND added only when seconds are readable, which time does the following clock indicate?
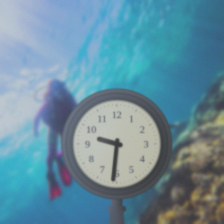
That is h=9 m=31
